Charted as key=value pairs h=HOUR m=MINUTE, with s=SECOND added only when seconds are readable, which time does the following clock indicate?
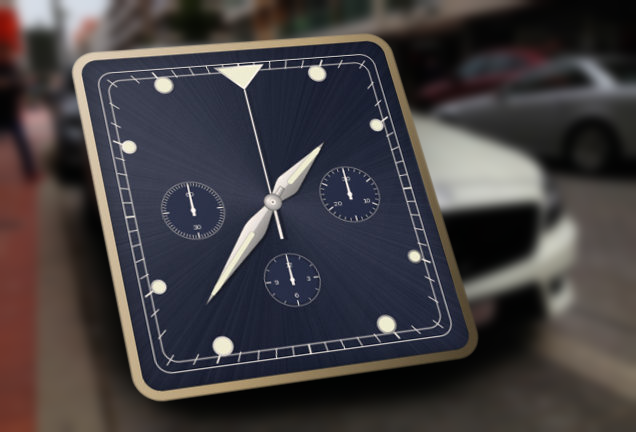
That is h=1 m=37
